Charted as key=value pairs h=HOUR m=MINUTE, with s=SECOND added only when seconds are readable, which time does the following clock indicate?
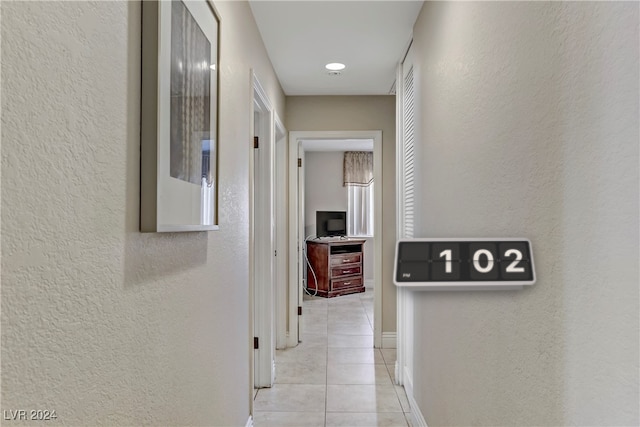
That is h=1 m=2
